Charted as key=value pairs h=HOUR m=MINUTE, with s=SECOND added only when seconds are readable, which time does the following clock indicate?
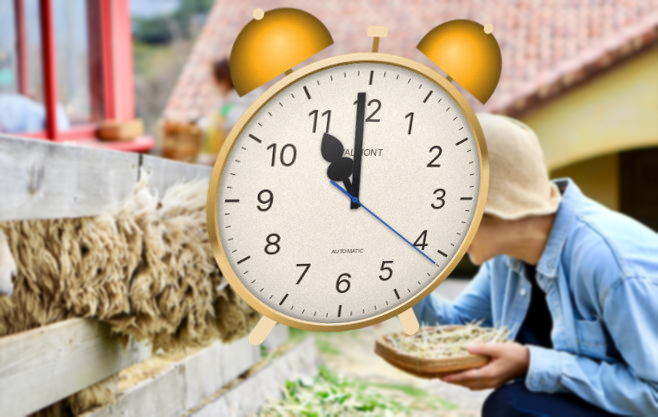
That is h=10 m=59 s=21
